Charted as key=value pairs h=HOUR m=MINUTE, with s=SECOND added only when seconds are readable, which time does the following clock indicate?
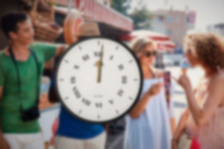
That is h=12 m=1
